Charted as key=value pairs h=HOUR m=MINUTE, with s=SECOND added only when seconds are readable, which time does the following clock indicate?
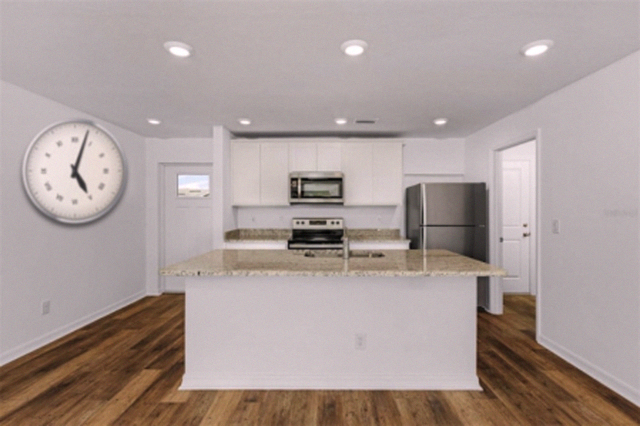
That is h=5 m=3
